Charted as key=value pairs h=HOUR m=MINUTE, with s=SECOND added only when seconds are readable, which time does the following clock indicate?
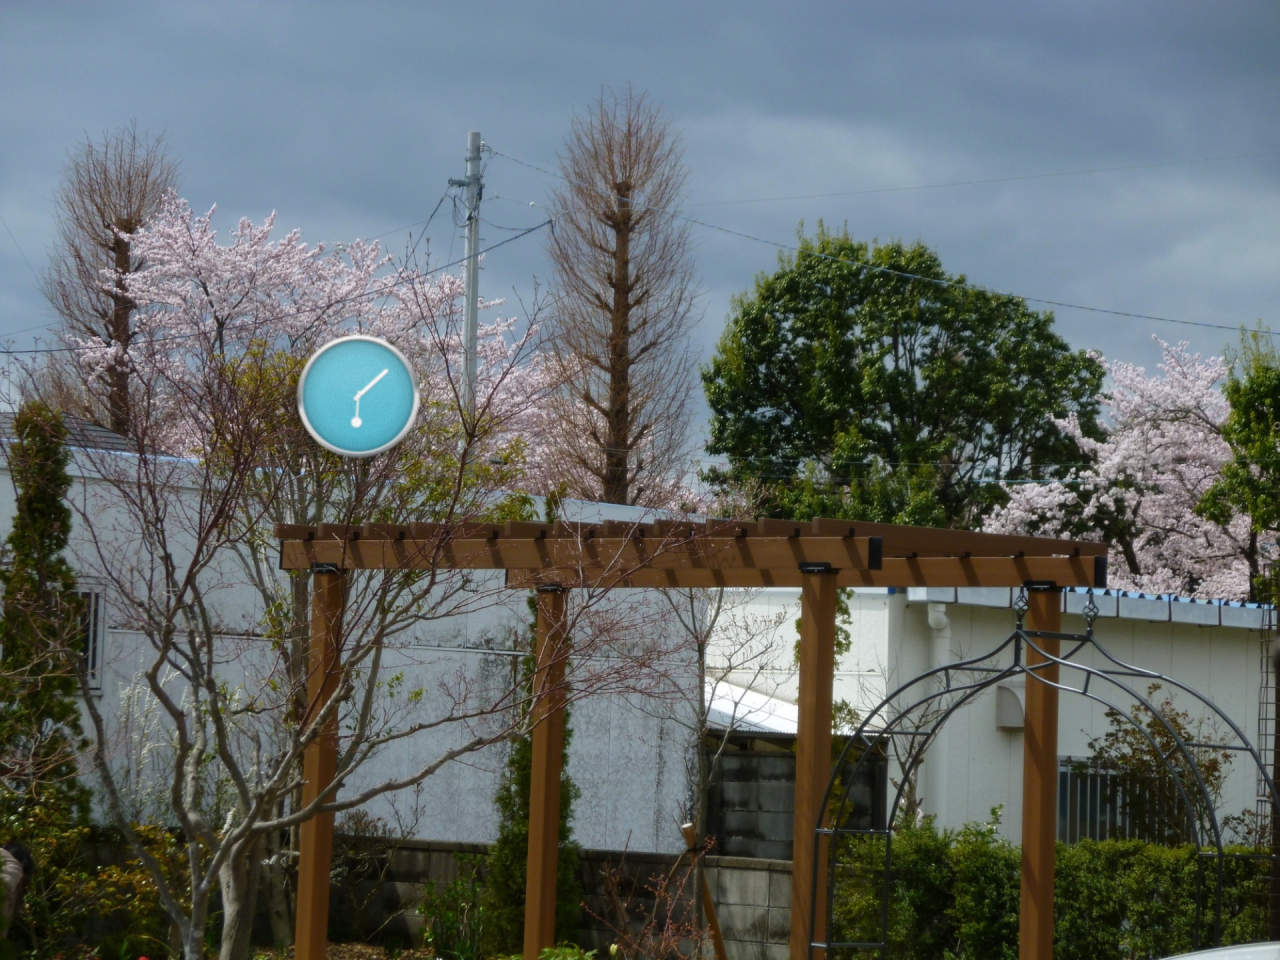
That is h=6 m=8
